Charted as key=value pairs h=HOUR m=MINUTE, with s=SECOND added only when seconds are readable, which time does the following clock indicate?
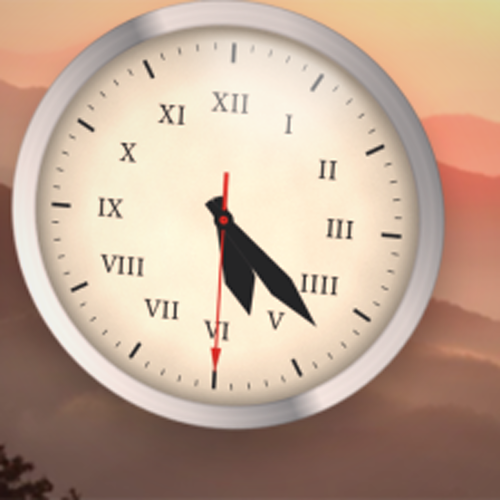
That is h=5 m=22 s=30
